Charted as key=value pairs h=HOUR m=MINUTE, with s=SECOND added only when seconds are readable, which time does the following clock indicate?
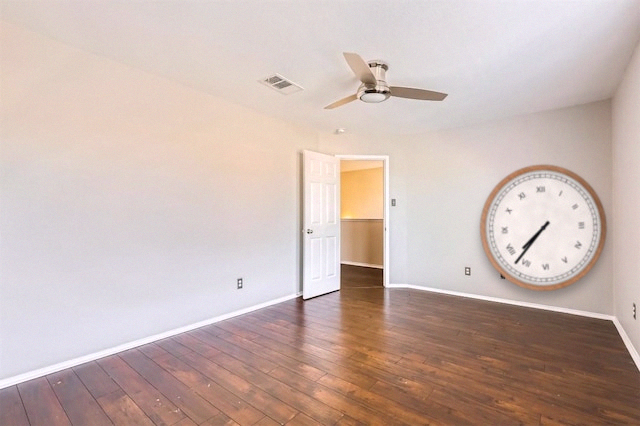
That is h=7 m=37
